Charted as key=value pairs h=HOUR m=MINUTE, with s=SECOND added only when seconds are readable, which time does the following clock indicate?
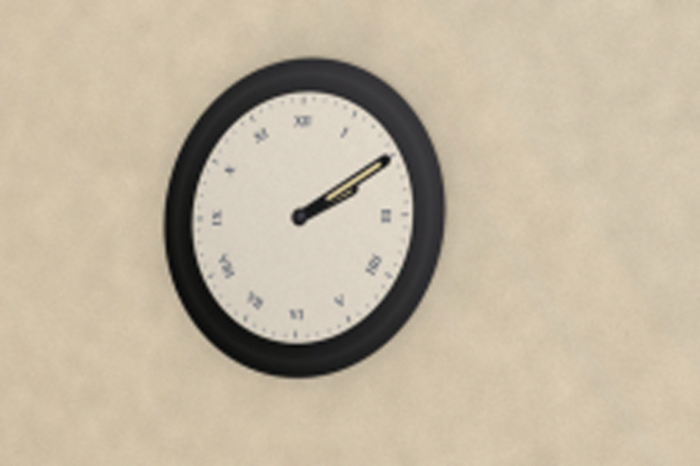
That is h=2 m=10
